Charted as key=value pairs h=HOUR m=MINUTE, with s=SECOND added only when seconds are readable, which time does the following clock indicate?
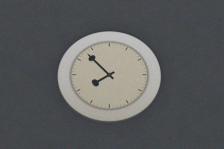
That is h=7 m=53
